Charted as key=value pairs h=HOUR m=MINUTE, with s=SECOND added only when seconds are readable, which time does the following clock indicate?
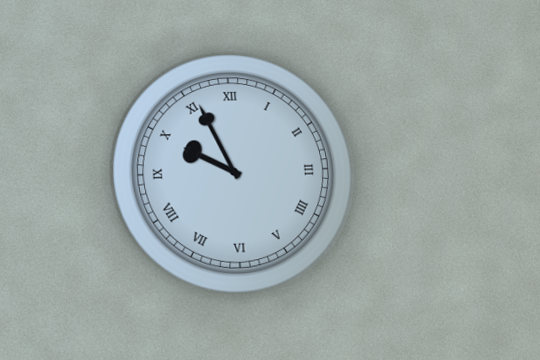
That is h=9 m=56
